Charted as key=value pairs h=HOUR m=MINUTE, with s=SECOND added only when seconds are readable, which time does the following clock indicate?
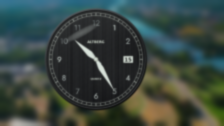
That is h=10 m=25
